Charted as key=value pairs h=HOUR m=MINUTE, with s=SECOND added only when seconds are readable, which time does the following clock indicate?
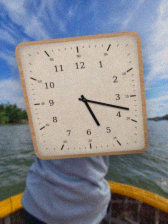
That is h=5 m=18
